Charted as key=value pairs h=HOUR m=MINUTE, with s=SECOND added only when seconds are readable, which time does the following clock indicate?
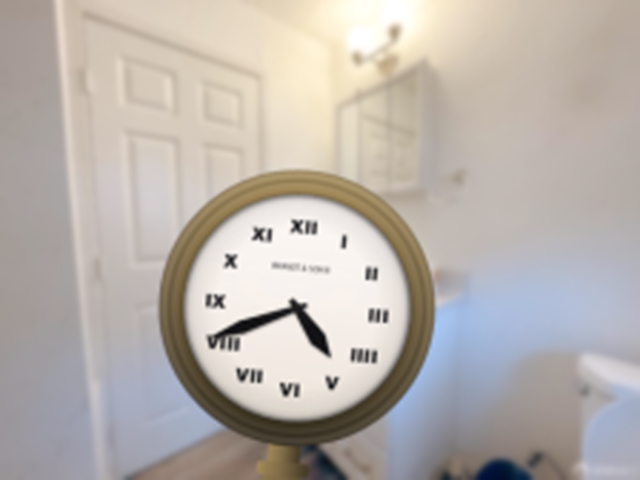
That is h=4 m=41
